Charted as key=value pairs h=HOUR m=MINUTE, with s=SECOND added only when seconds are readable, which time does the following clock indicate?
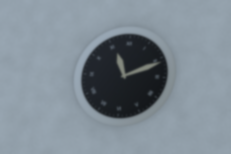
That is h=11 m=11
